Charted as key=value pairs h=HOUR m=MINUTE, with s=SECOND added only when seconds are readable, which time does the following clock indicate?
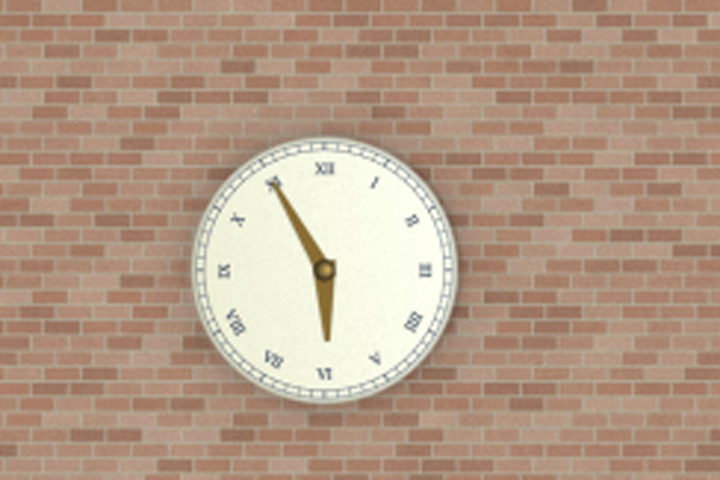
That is h=5 m=55
